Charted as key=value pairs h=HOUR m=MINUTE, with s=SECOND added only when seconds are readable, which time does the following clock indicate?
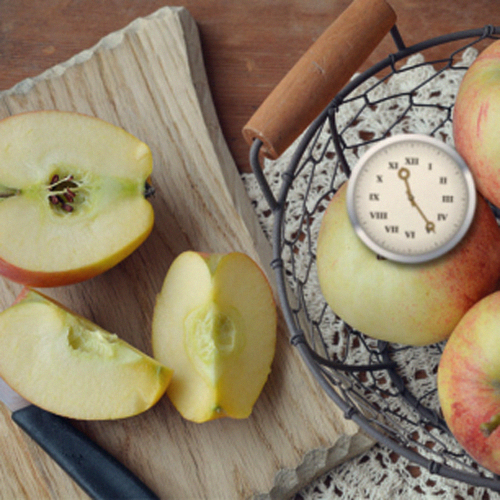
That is h=11 m=24
